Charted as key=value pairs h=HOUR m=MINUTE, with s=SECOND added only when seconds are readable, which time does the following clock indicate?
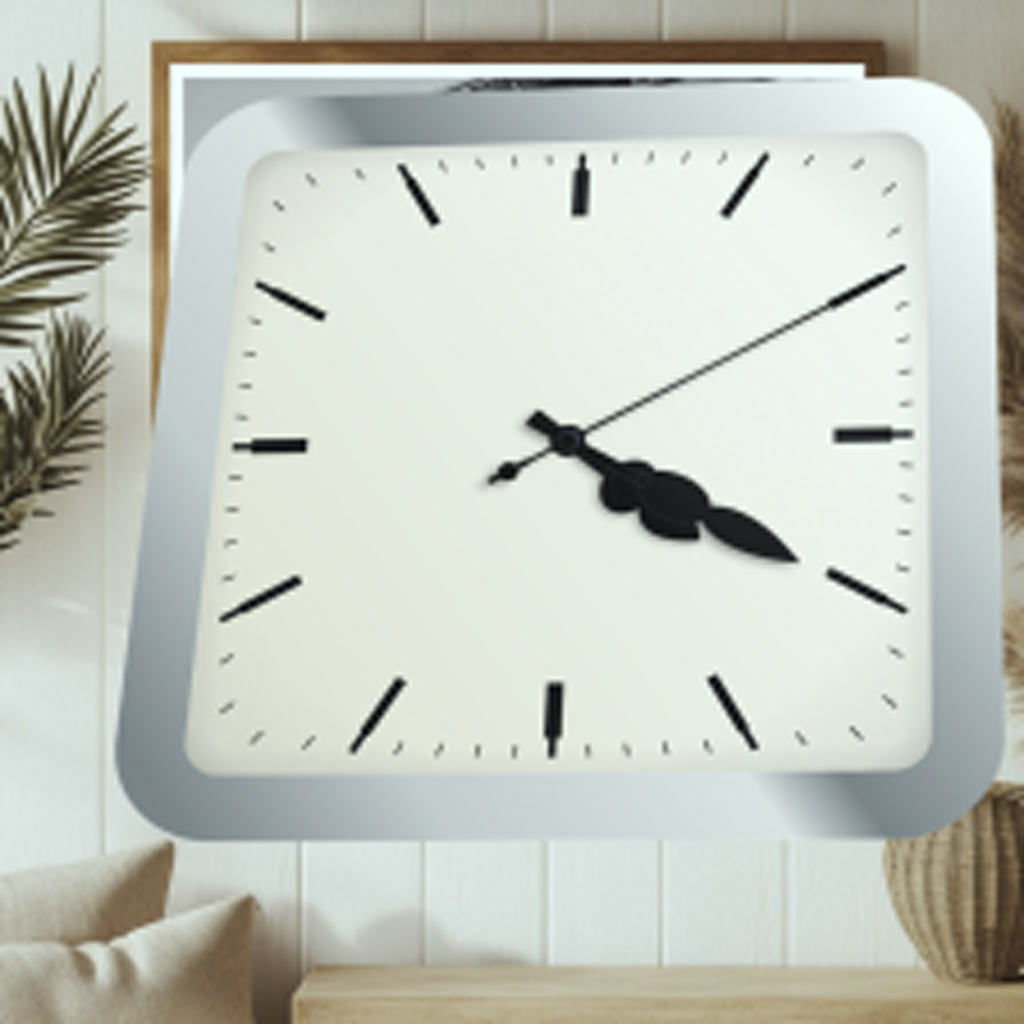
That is h=4 m=20 s=10
